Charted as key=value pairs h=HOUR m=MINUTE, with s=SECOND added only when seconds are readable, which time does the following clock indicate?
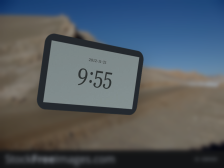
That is h=9 m=55
